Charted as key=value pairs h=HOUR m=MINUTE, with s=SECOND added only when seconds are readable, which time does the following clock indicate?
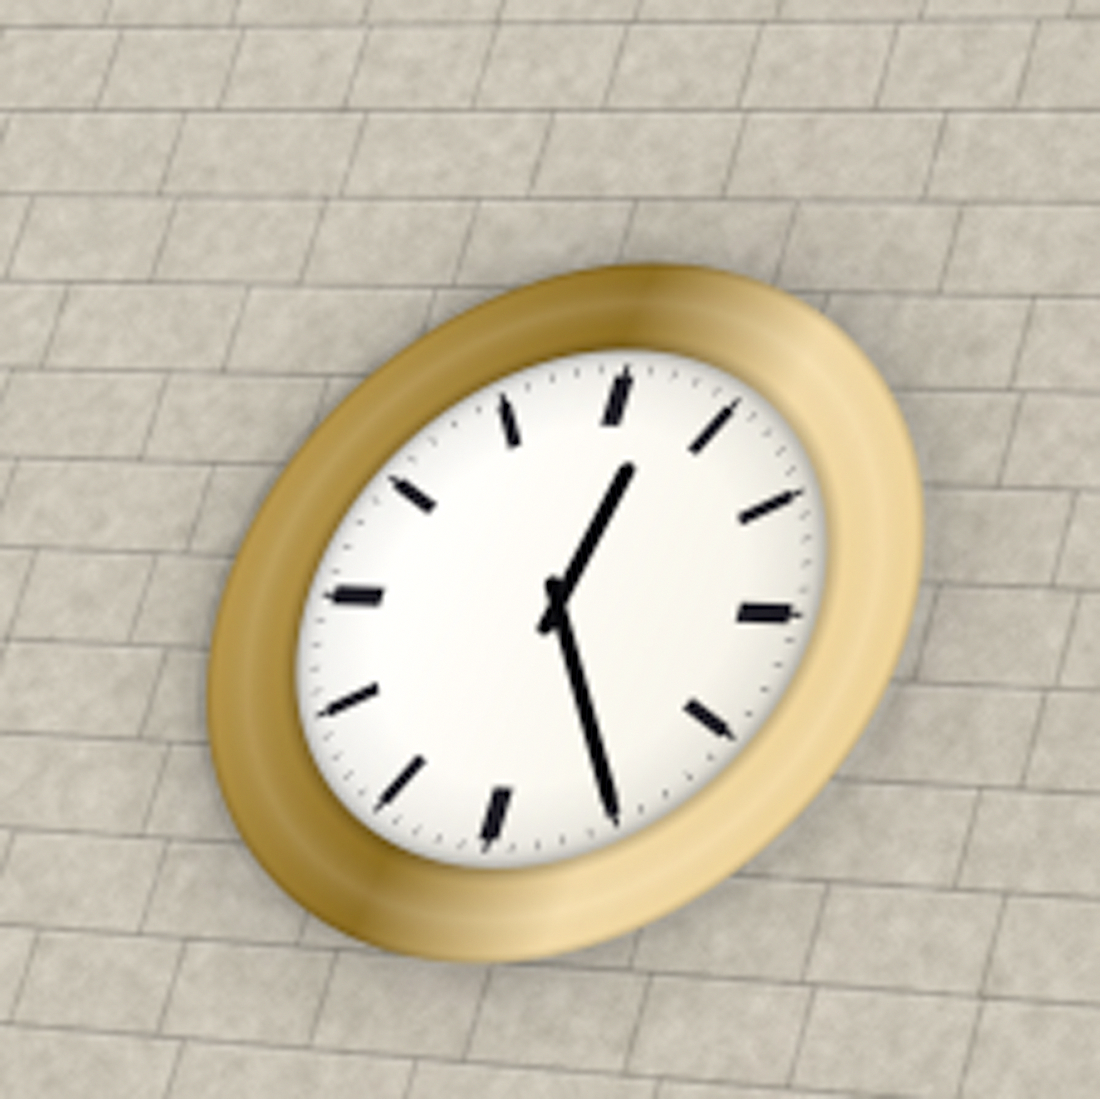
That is h=12 m=25
